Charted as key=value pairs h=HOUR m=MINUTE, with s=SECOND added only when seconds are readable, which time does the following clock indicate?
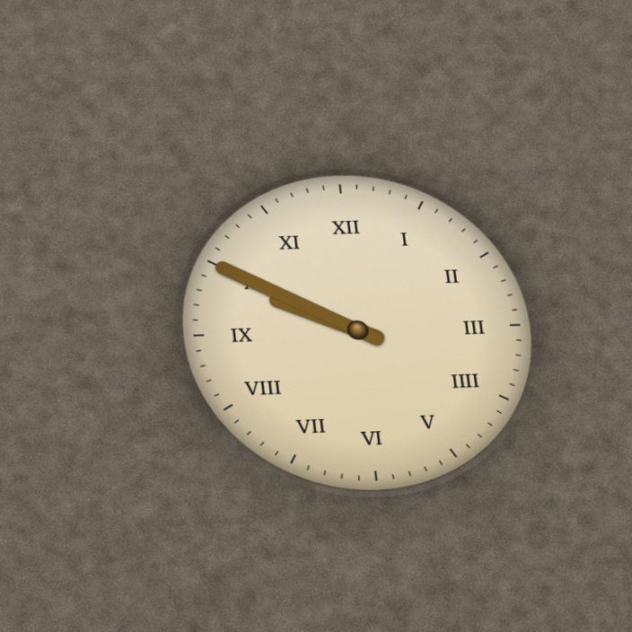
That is h=9 m=50
